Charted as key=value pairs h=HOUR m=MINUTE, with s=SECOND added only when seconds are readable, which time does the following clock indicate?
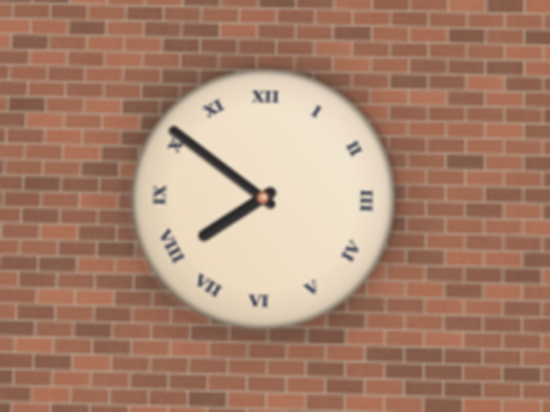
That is h=7 m=51
